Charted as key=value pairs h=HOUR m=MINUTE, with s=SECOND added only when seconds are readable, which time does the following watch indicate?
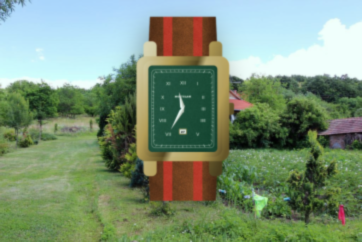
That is h=11 m=35
